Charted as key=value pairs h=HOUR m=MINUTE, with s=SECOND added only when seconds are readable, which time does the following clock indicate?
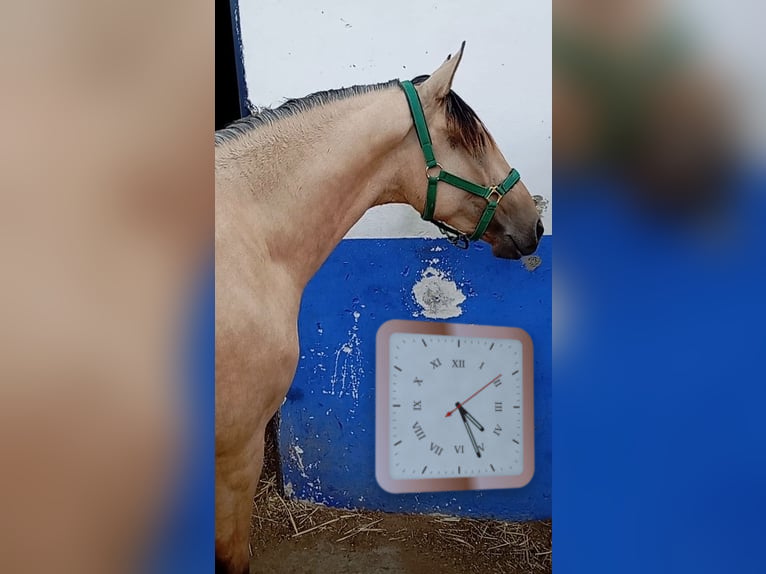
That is h=4 m=26 s=9
